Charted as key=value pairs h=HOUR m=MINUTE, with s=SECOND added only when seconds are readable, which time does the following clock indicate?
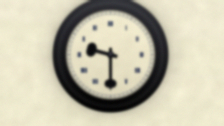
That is h=9 m=30
